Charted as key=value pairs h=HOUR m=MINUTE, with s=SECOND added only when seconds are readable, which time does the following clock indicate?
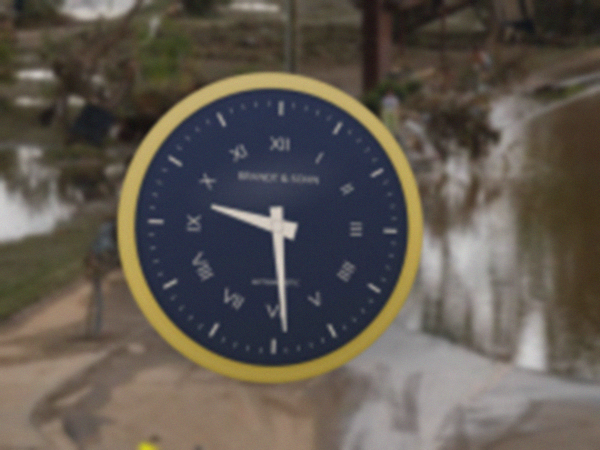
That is h=9 m=29
